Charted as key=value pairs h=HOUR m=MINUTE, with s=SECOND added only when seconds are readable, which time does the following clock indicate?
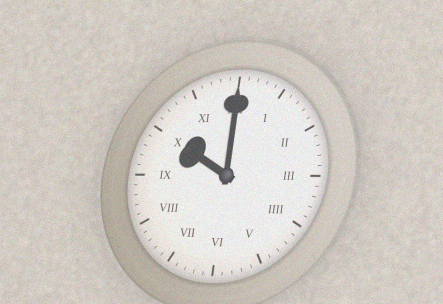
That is h=10 m=0
